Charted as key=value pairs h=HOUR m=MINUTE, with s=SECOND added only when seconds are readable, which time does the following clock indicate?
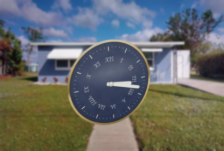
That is h=3 m=18
